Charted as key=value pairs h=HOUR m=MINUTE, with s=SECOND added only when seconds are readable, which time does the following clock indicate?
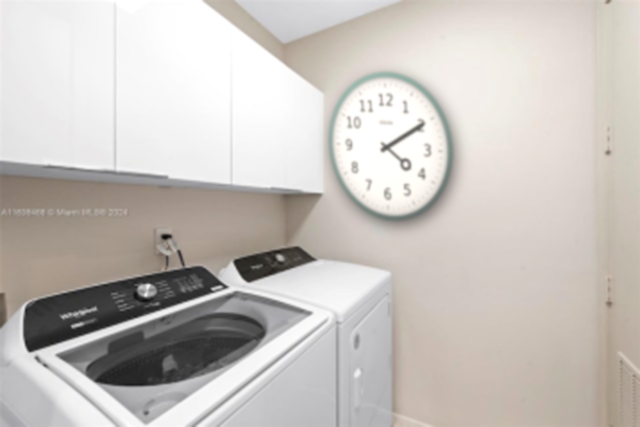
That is h=4 m=10
